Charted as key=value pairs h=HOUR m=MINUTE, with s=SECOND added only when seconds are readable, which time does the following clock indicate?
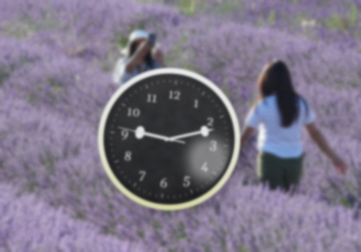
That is h=9 m=11 s=46
